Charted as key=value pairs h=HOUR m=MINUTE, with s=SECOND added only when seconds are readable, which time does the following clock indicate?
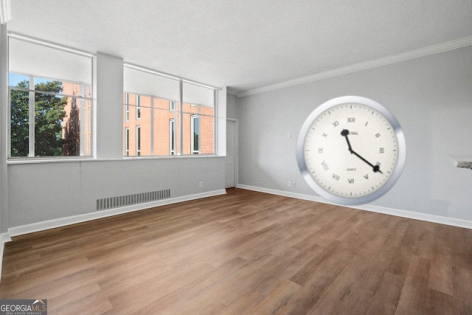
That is h=11 m=21
